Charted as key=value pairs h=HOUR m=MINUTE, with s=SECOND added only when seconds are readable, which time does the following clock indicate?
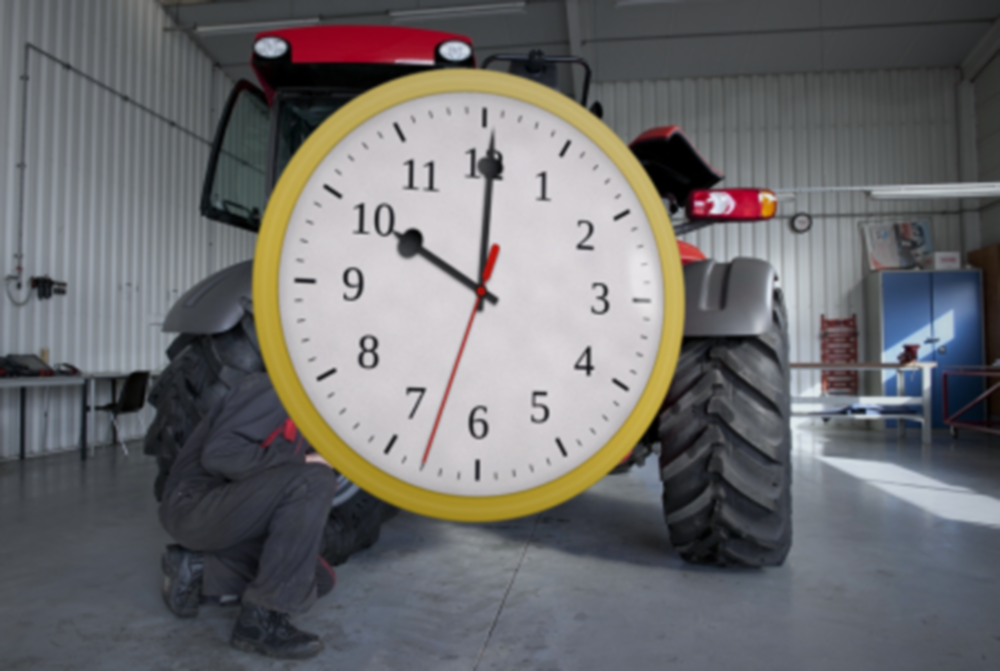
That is h=10 m=0 s=33
